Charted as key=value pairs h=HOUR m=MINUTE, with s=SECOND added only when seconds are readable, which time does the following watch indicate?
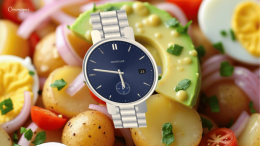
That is h=5 m=47
